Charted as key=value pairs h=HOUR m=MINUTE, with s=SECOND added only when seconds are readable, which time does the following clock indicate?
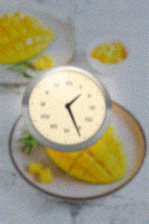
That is h=1 m=26
